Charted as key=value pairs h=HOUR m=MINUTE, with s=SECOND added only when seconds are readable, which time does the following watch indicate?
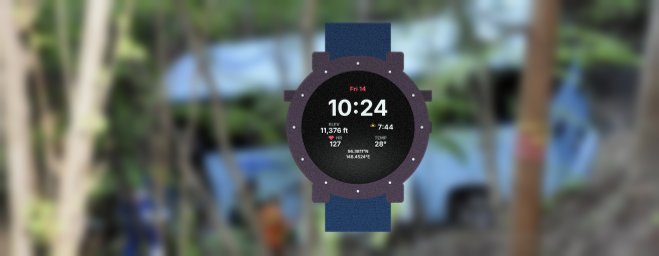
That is h=10 m=24
